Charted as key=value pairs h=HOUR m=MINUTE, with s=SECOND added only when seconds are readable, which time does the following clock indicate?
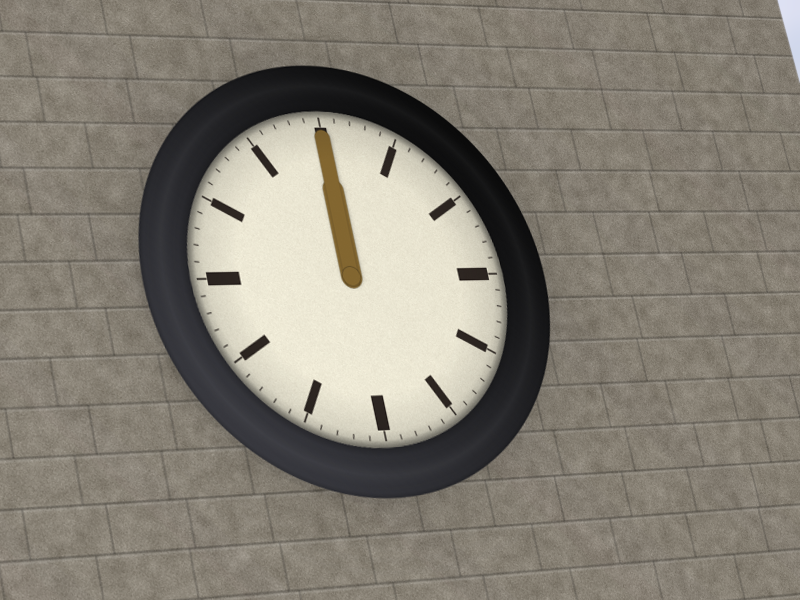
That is h=12 m=0
